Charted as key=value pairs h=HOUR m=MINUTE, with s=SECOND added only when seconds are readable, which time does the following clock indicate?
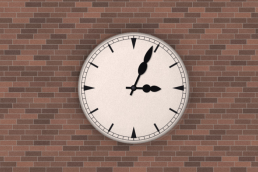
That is h=3 m=4
